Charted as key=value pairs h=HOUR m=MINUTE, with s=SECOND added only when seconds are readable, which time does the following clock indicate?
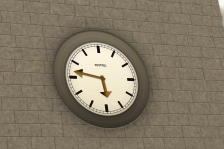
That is h=5 m=47
